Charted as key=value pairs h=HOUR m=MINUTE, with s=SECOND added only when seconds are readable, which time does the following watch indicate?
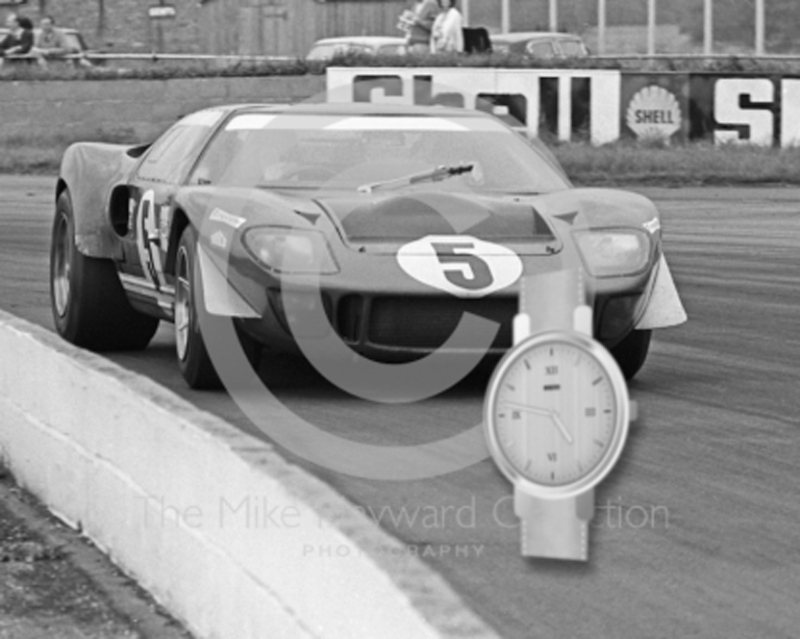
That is h=4 m=47
